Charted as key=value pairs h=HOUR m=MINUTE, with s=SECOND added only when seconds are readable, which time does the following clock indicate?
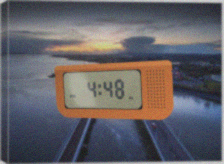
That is h=4 m=48
